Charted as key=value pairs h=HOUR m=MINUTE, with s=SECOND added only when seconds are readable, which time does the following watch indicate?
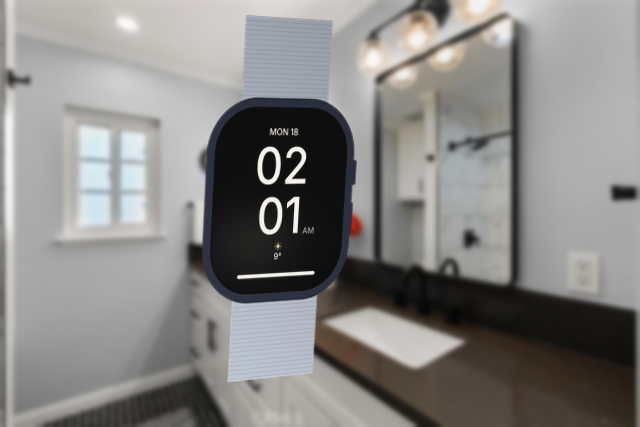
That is h=2 m=1
